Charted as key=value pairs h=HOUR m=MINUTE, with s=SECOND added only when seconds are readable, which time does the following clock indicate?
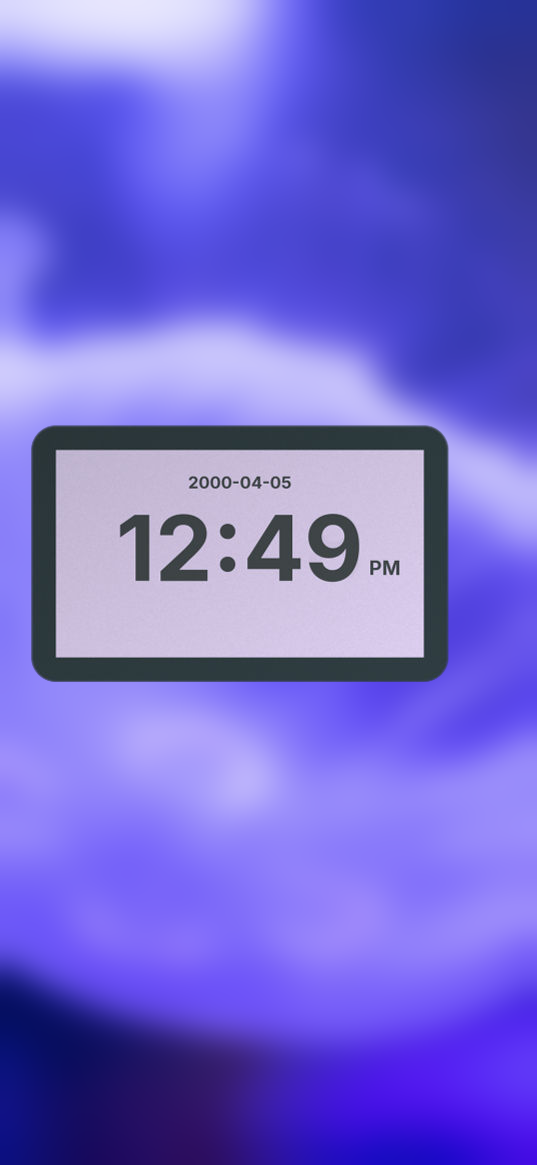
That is h=12 m=49
